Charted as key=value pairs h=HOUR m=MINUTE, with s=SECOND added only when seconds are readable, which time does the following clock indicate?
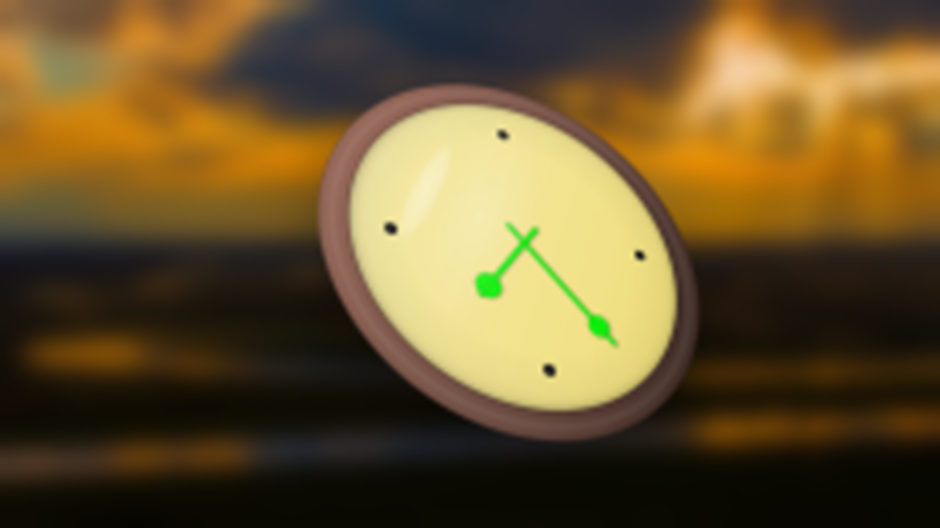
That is h=7 m=24
